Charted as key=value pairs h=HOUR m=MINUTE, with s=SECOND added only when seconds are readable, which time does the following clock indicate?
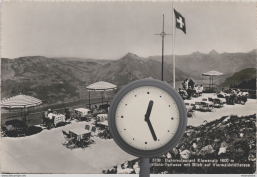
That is h=12 m=26
